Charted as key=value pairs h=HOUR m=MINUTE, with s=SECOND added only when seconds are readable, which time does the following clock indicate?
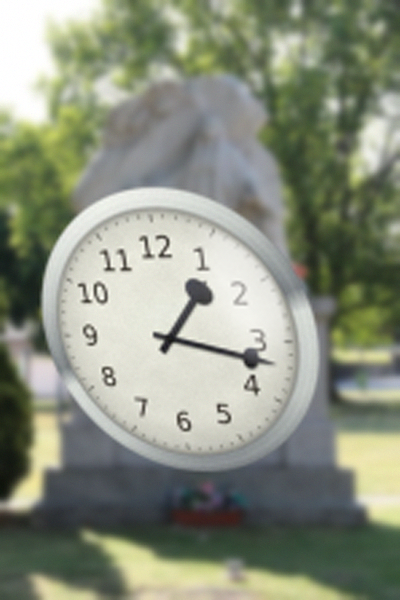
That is h=1 m=17
